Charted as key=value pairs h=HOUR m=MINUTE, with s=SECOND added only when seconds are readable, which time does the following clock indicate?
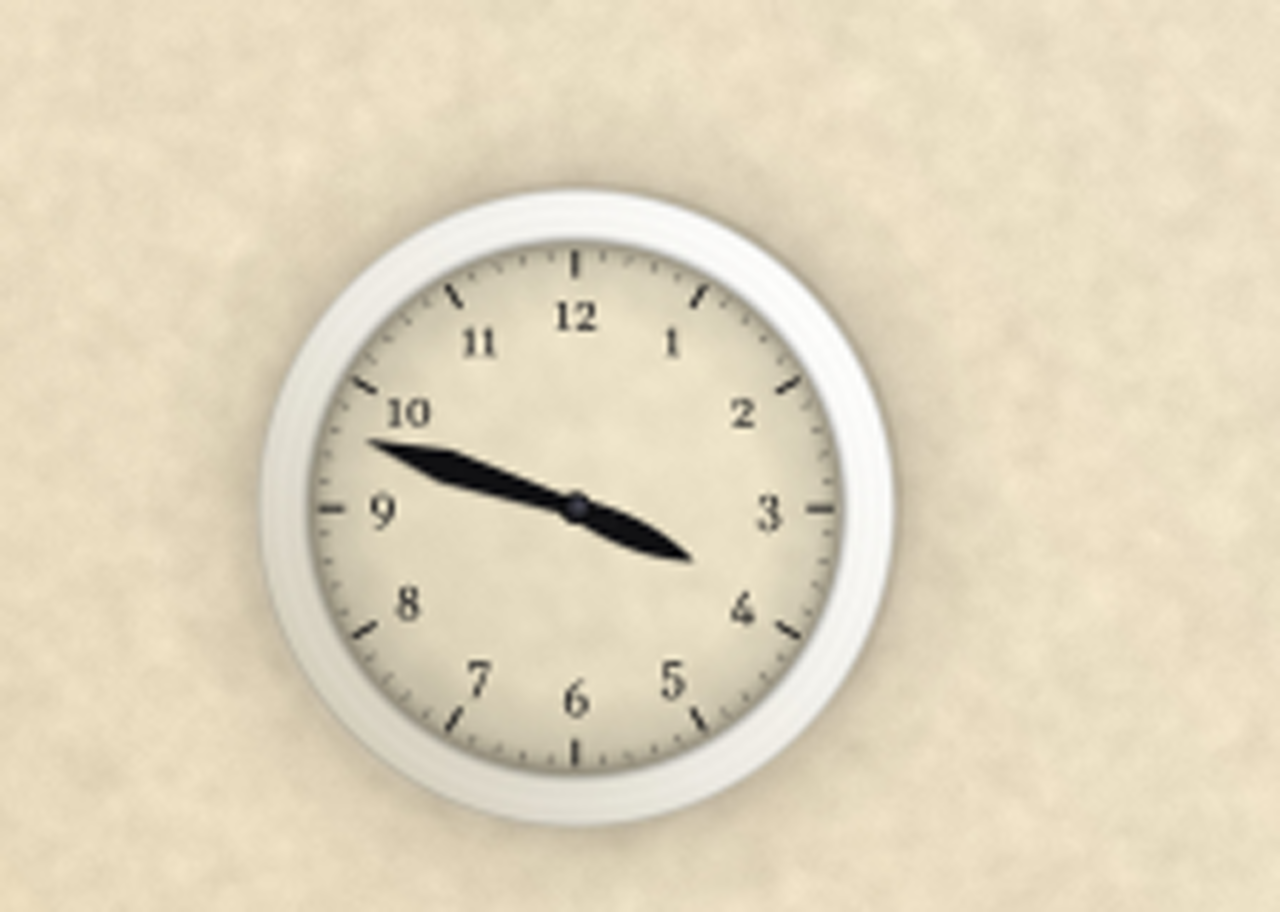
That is h=3 m=48
